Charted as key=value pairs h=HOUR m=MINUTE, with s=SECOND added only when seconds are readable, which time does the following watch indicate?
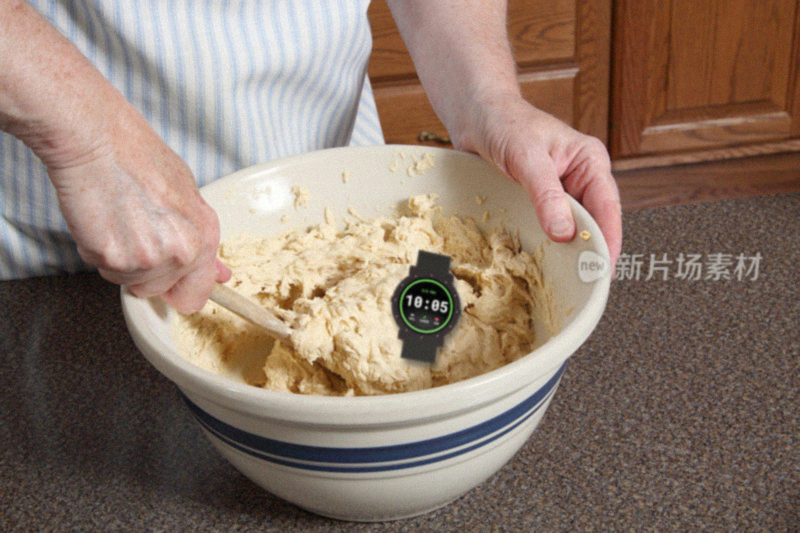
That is h=10 m=5
